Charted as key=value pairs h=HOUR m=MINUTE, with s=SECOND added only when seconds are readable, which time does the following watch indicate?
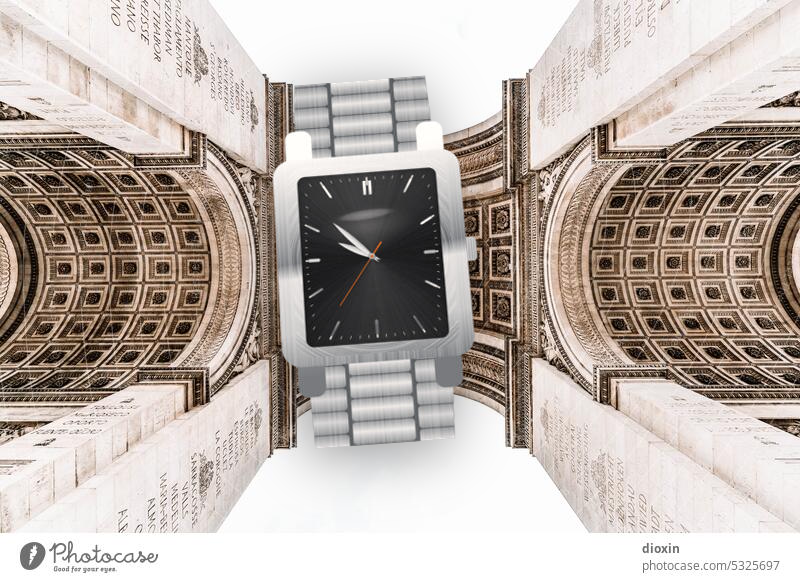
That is h=9 m=52 s=36
